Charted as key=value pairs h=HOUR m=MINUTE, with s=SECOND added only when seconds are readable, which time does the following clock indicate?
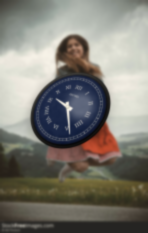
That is h=9 m=24
